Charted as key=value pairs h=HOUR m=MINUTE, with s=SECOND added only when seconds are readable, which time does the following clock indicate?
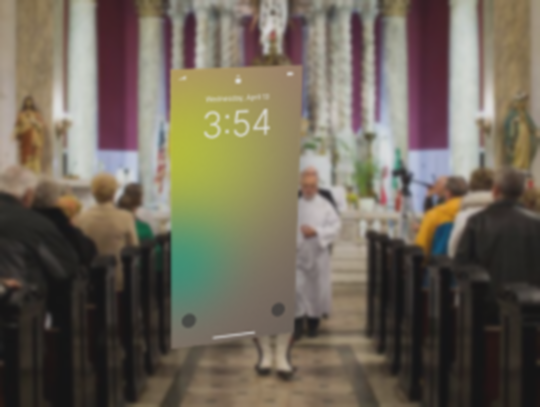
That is h=3 m=54
